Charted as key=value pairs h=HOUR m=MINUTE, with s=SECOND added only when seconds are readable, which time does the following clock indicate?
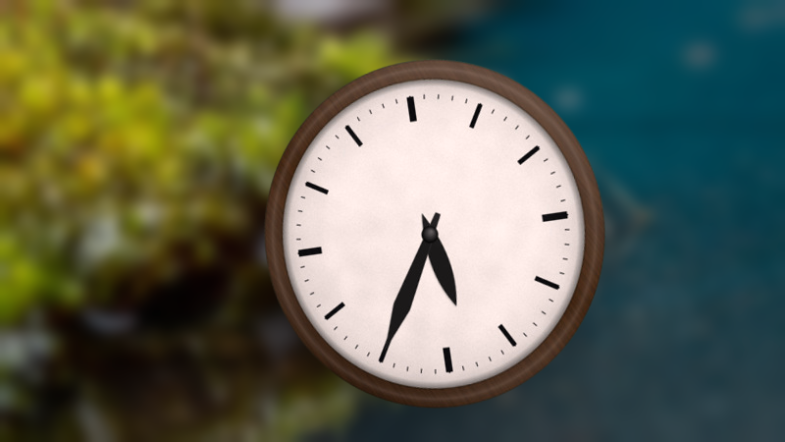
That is h=5 m=35
